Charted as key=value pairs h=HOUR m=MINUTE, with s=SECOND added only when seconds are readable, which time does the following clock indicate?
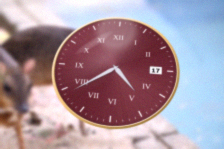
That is h=4 m=39
